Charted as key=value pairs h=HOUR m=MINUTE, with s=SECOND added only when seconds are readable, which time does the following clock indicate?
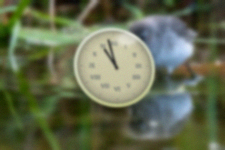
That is h=10 m=58
